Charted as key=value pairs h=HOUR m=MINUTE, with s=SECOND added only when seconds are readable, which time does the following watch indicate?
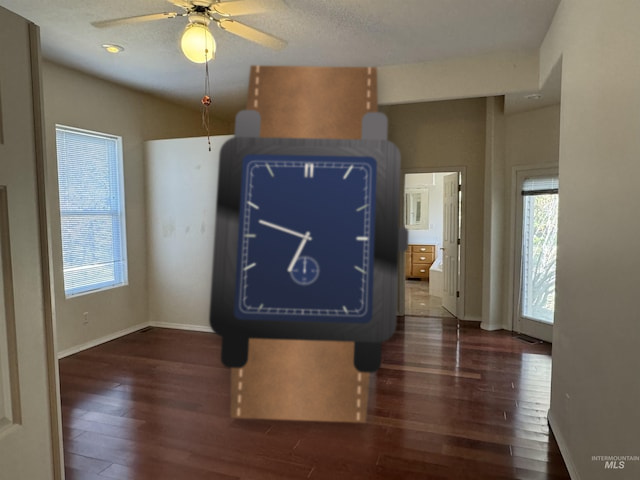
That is h=6 m=48
